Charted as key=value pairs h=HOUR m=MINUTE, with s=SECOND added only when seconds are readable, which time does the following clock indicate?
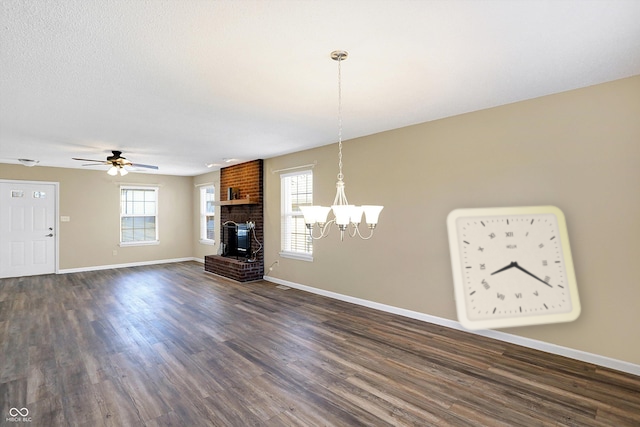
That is h=8 m=21
